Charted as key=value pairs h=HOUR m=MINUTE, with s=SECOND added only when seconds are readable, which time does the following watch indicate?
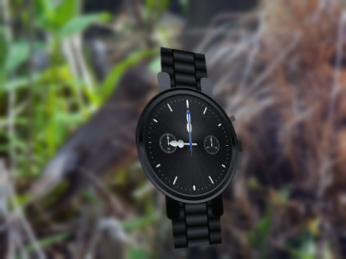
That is h=9 m=0
